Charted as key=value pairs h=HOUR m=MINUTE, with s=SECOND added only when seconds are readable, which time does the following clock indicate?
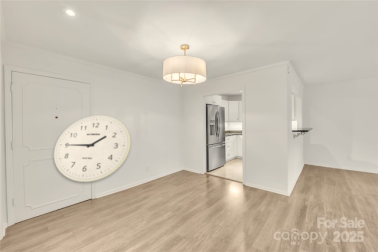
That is h=1 m=45
